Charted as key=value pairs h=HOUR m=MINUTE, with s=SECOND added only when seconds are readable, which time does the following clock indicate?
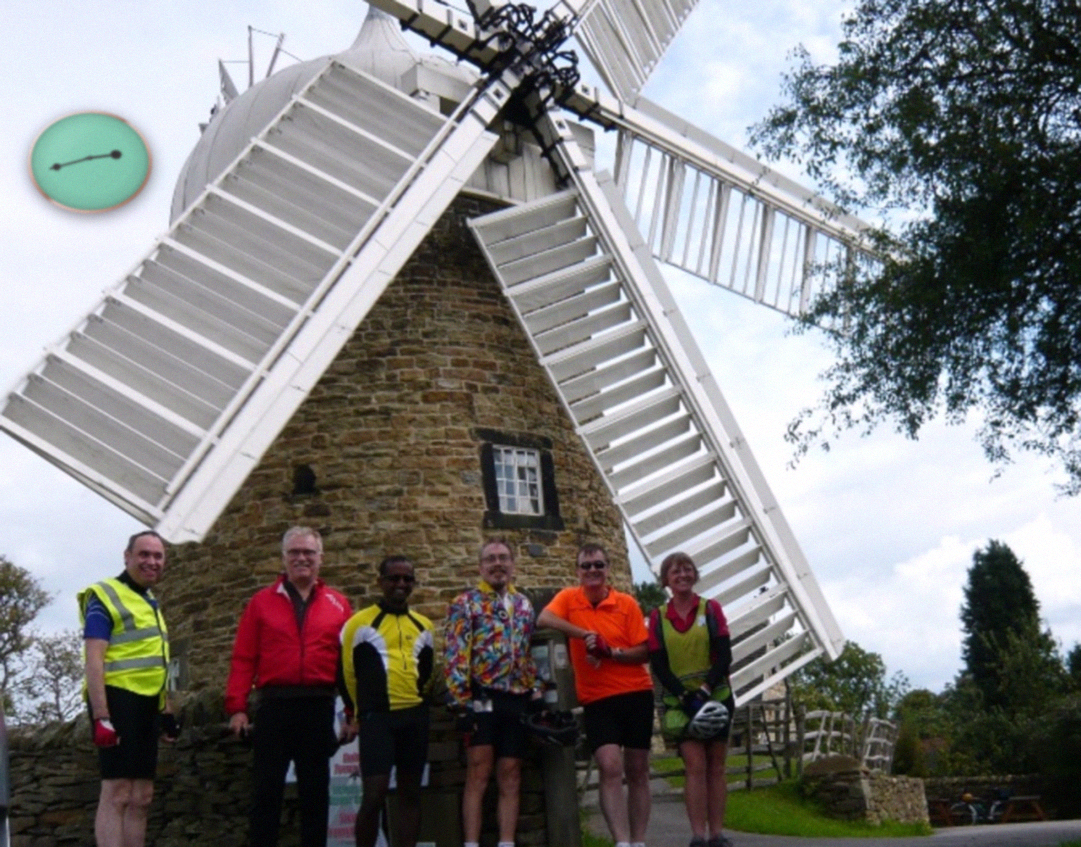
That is h=2 m=42
